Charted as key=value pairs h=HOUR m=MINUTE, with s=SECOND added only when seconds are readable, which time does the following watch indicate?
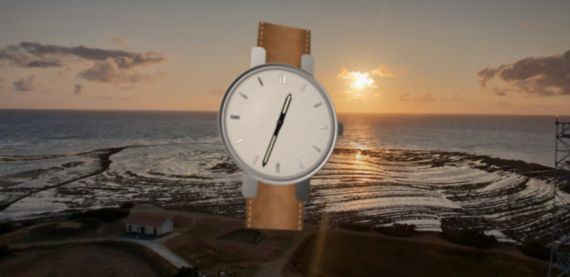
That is h=12 m=33
